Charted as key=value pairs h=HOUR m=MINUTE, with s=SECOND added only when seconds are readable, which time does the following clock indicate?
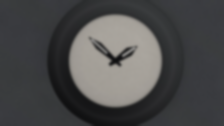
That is h=1 m=52
